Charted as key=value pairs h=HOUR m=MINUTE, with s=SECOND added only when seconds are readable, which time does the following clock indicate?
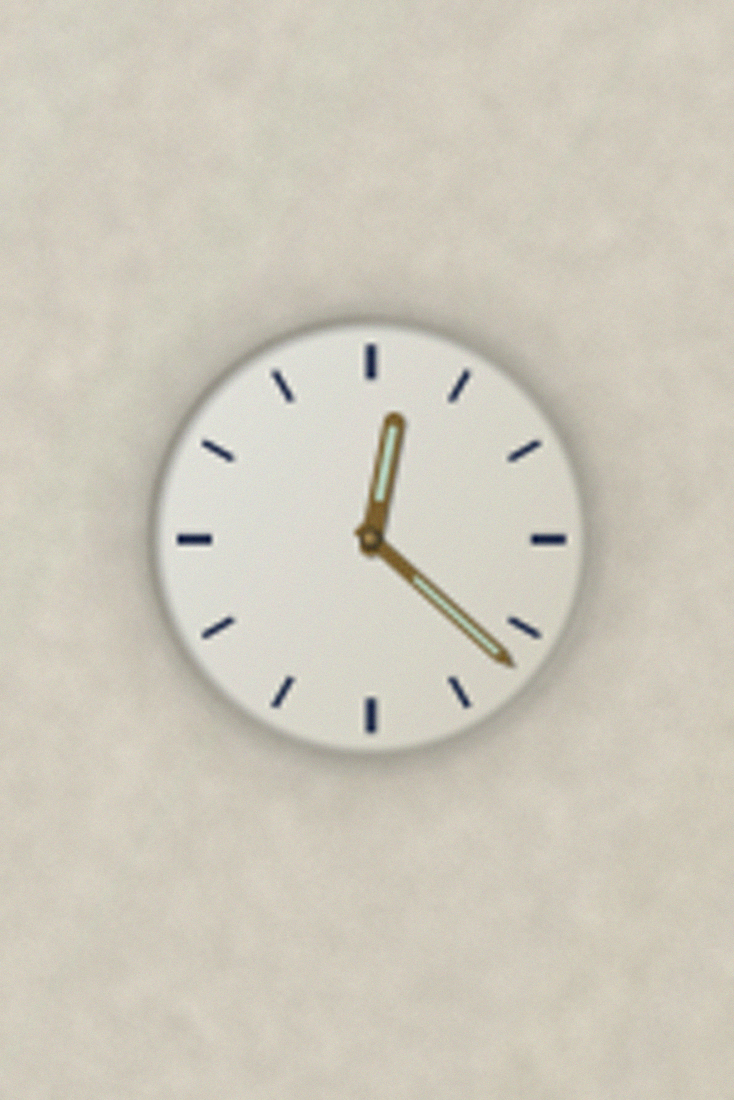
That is h=12 m=22
